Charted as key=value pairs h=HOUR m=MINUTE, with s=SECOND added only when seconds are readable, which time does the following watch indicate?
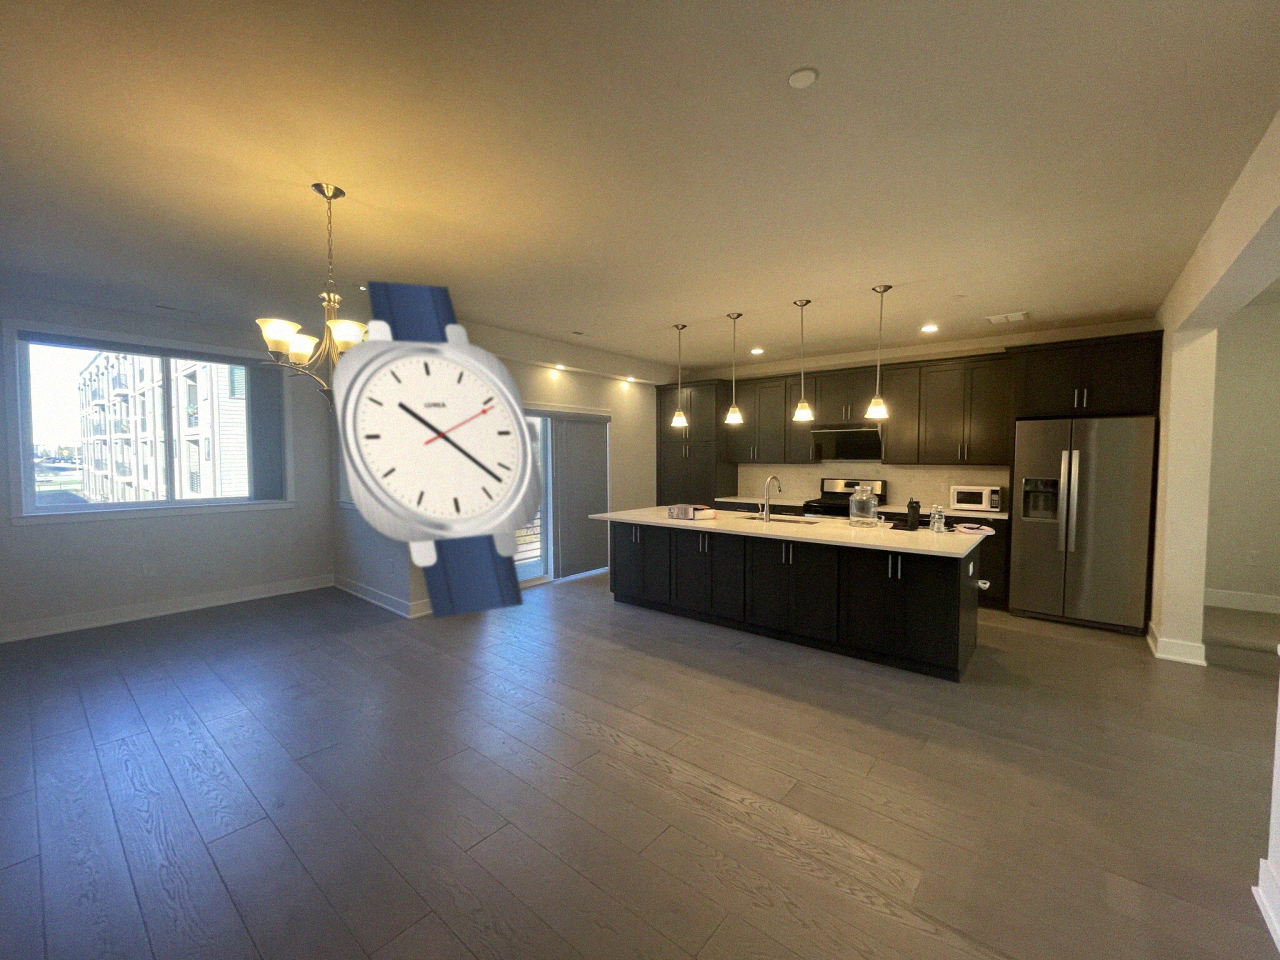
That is h=10 m=22 s=11
